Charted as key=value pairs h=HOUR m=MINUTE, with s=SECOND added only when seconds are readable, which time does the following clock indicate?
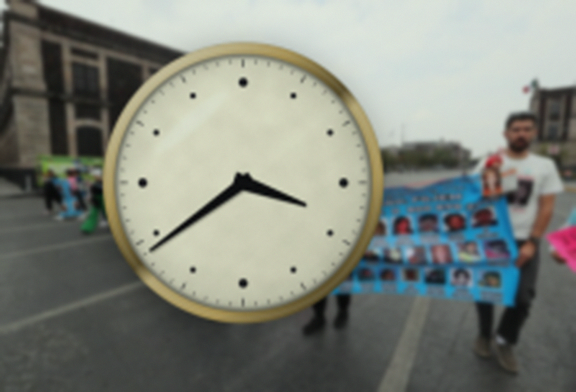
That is h=3 m=39
